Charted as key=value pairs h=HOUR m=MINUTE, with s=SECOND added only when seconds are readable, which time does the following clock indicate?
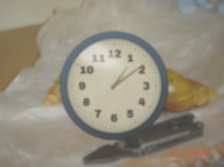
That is h=1 m=9
